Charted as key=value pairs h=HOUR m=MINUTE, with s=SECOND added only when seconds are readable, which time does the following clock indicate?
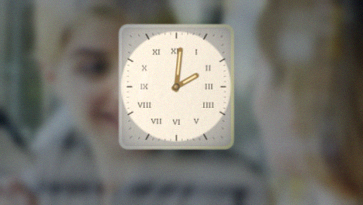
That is h=2 m=1
